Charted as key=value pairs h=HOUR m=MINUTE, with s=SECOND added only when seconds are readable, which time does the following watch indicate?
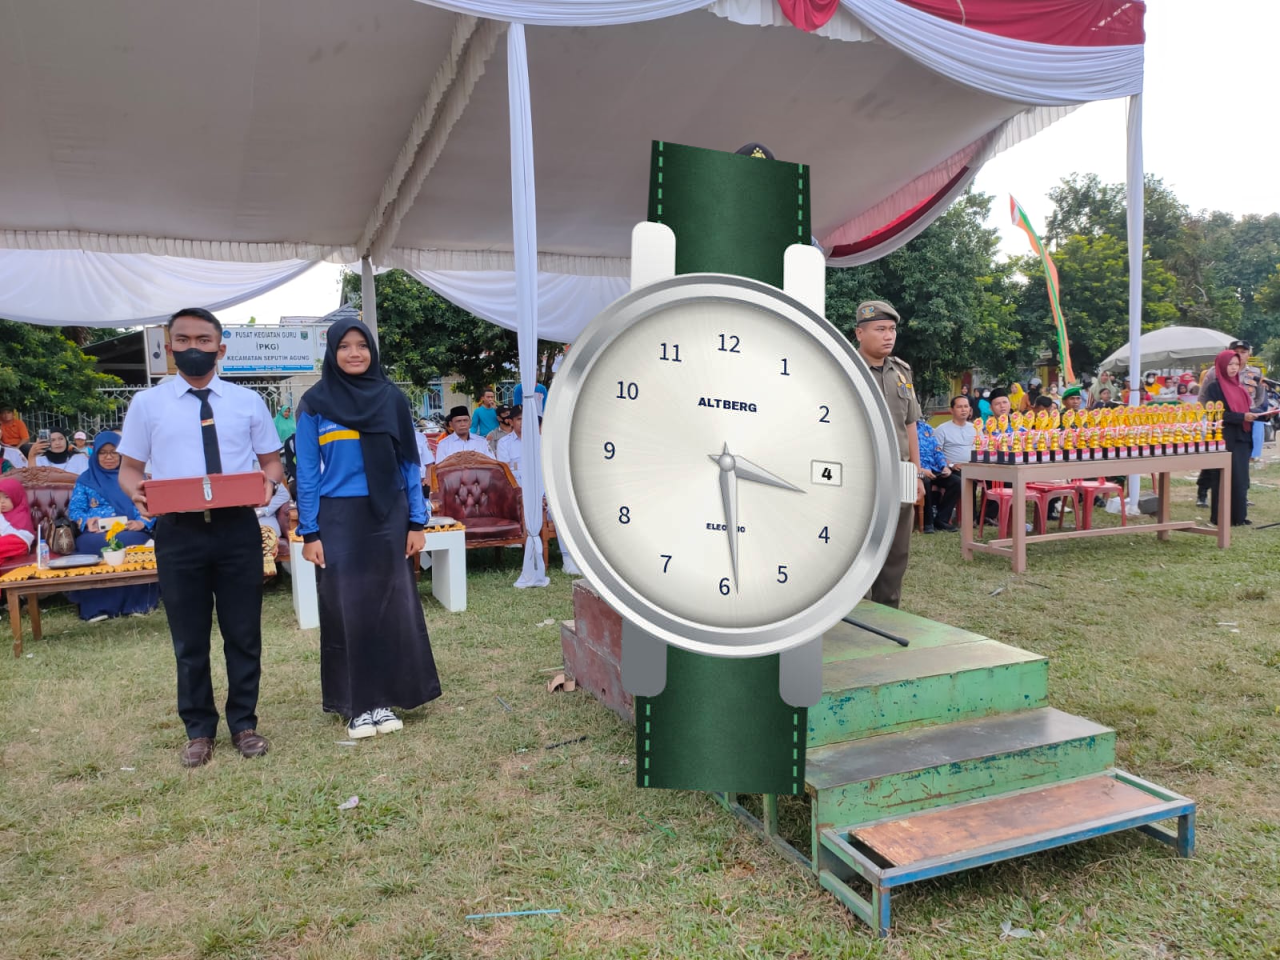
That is h=3 m=29
